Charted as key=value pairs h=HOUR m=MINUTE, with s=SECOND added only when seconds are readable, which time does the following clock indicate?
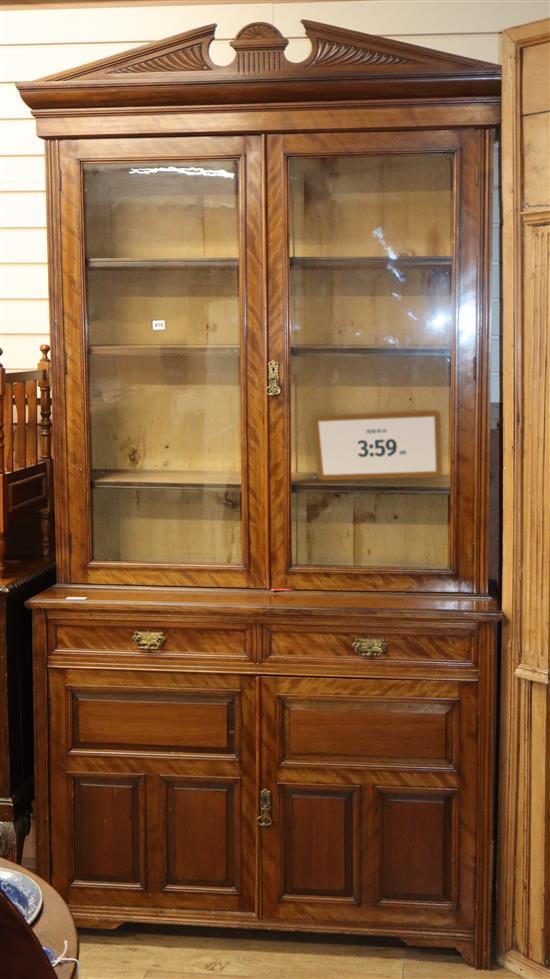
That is h=3 m=59
